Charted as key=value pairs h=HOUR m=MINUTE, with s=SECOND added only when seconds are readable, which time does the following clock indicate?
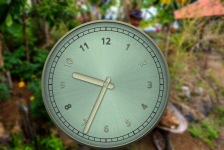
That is h=9 m=34
